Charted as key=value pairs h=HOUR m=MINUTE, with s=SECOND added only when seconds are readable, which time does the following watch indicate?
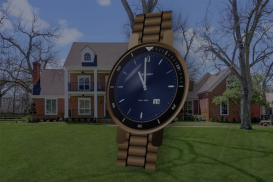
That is h=10 m=59
